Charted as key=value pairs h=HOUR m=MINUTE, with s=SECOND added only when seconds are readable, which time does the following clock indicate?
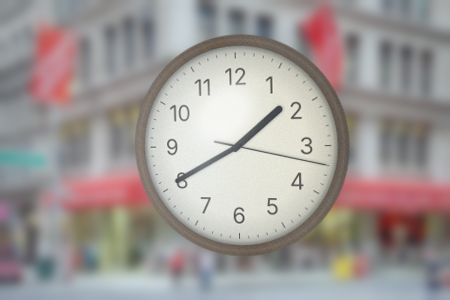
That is h=1 m=40 s=17
